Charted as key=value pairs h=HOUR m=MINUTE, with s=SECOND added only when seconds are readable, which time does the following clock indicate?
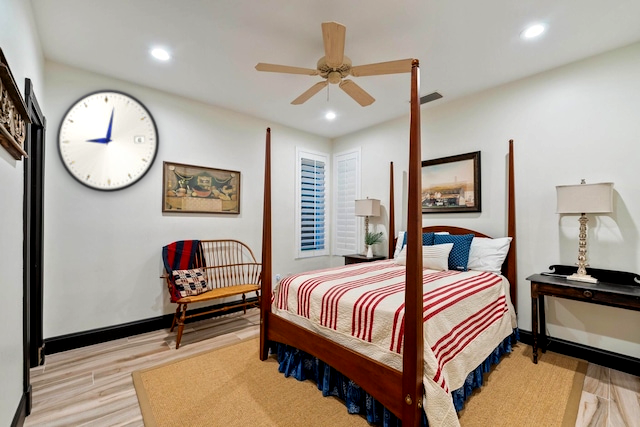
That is h=9 m=2
